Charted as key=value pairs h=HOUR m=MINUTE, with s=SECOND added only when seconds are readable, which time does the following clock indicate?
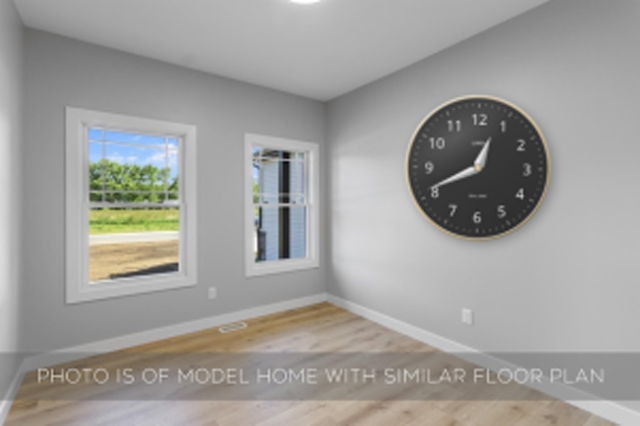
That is h=12 m=41
